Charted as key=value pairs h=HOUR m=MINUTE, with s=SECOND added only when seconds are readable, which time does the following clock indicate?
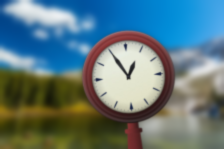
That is h=12 m=55
